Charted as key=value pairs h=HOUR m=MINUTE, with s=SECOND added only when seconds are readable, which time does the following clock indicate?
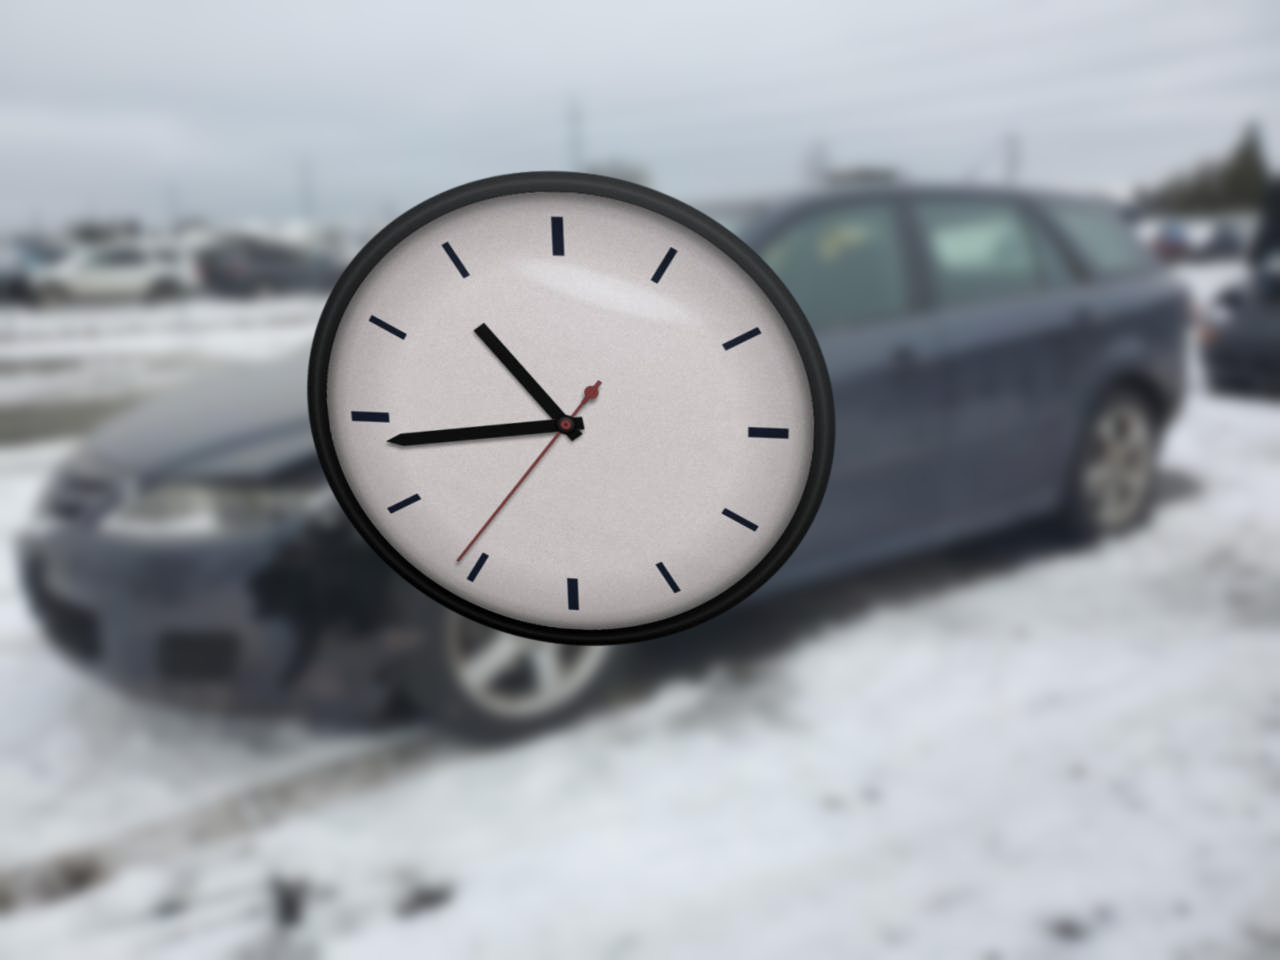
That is h=10 m=43 s=36
